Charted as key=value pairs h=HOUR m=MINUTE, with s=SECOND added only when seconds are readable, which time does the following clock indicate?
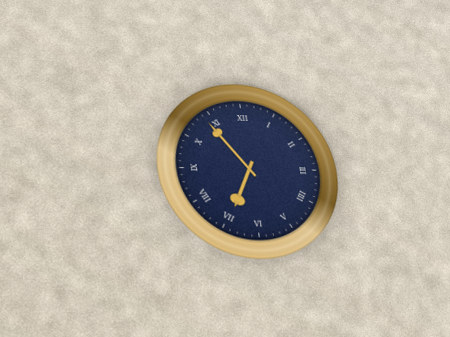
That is h=6 m=54
